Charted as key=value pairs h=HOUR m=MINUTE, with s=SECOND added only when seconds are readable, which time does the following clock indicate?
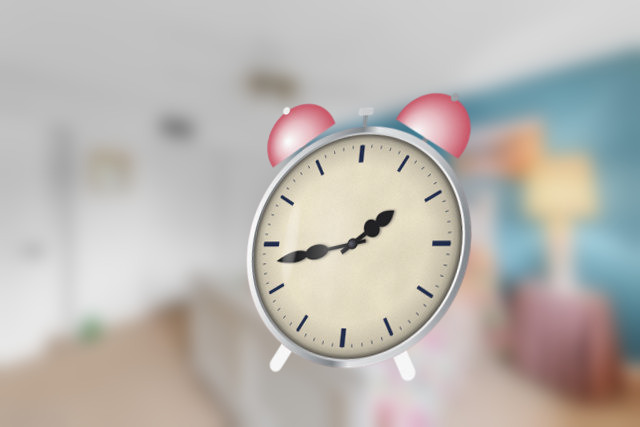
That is h=1 m=43
